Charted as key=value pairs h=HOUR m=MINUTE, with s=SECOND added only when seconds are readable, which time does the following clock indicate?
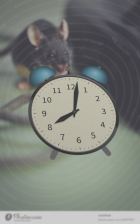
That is h=8 m=2
